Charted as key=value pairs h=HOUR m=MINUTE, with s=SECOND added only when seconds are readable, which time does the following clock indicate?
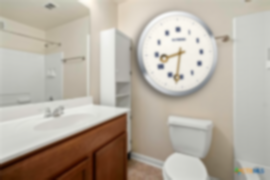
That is h=8 m=32
